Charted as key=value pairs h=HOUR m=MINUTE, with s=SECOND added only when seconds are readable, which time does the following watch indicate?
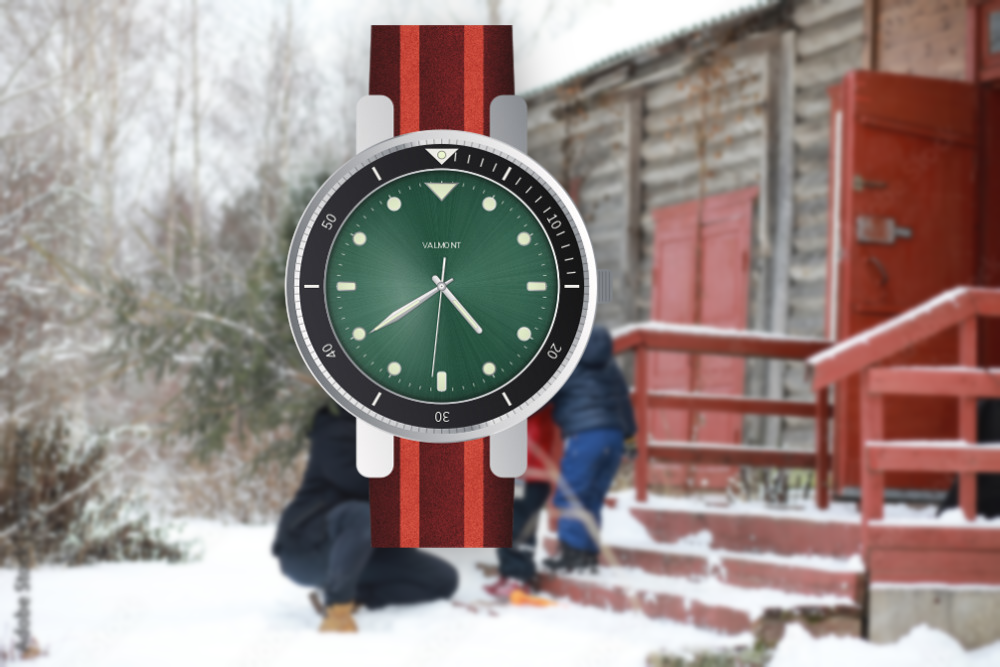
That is h=4 m=39 s=31
